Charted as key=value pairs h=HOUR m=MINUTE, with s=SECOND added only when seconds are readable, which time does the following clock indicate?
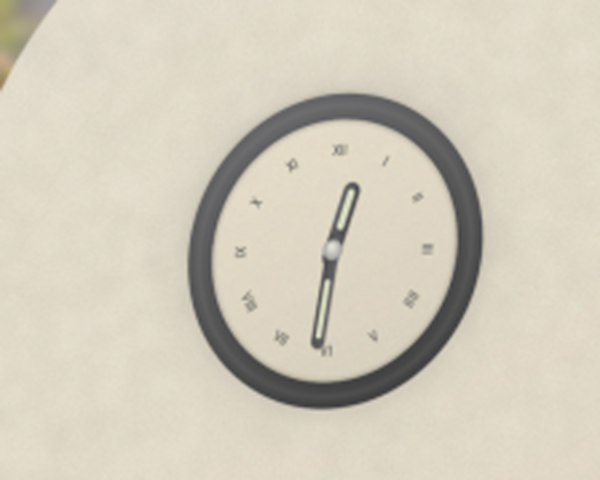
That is h=12 m=31
